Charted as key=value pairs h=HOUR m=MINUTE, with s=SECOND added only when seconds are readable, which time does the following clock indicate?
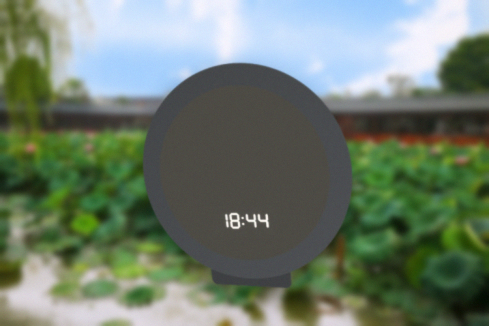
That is h=18 m=44
